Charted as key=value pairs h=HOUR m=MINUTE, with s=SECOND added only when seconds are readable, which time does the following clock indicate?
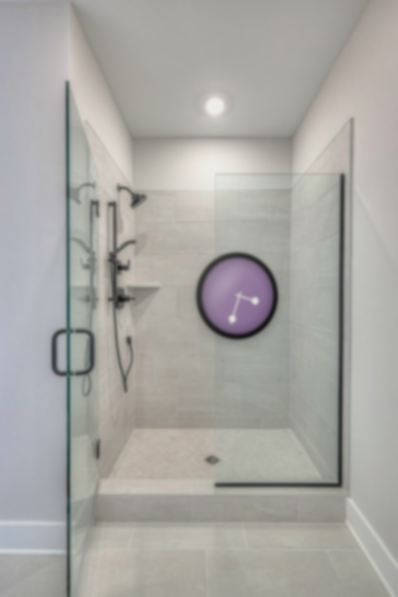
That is h=3 m=33
